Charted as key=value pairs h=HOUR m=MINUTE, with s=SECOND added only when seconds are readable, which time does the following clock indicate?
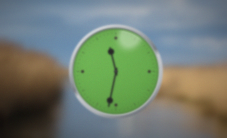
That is h=11 m=32
